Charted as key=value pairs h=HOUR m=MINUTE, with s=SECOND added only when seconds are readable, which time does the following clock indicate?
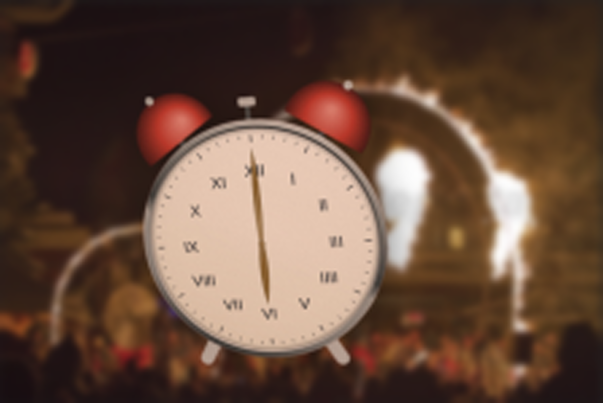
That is h=6 m=0
